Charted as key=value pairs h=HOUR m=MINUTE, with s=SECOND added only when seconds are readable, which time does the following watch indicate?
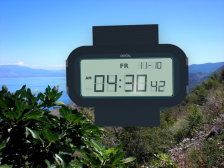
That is h=4 m=30 s=42
